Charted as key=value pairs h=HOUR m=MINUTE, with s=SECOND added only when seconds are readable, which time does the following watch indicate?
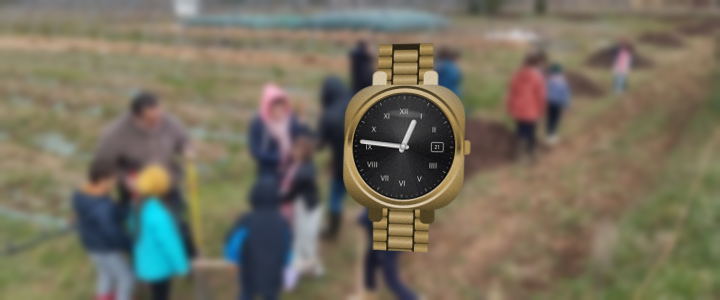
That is h=12 m=46
